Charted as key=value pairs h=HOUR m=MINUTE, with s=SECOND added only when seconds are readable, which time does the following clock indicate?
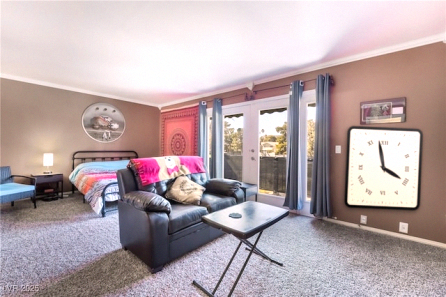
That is h=3 m=58
